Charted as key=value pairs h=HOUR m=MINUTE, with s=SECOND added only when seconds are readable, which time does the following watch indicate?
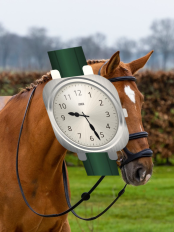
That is h=9 m=27
